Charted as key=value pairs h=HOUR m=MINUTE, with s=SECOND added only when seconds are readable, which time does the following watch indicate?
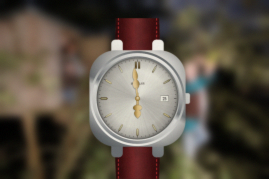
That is h=5 m=59
